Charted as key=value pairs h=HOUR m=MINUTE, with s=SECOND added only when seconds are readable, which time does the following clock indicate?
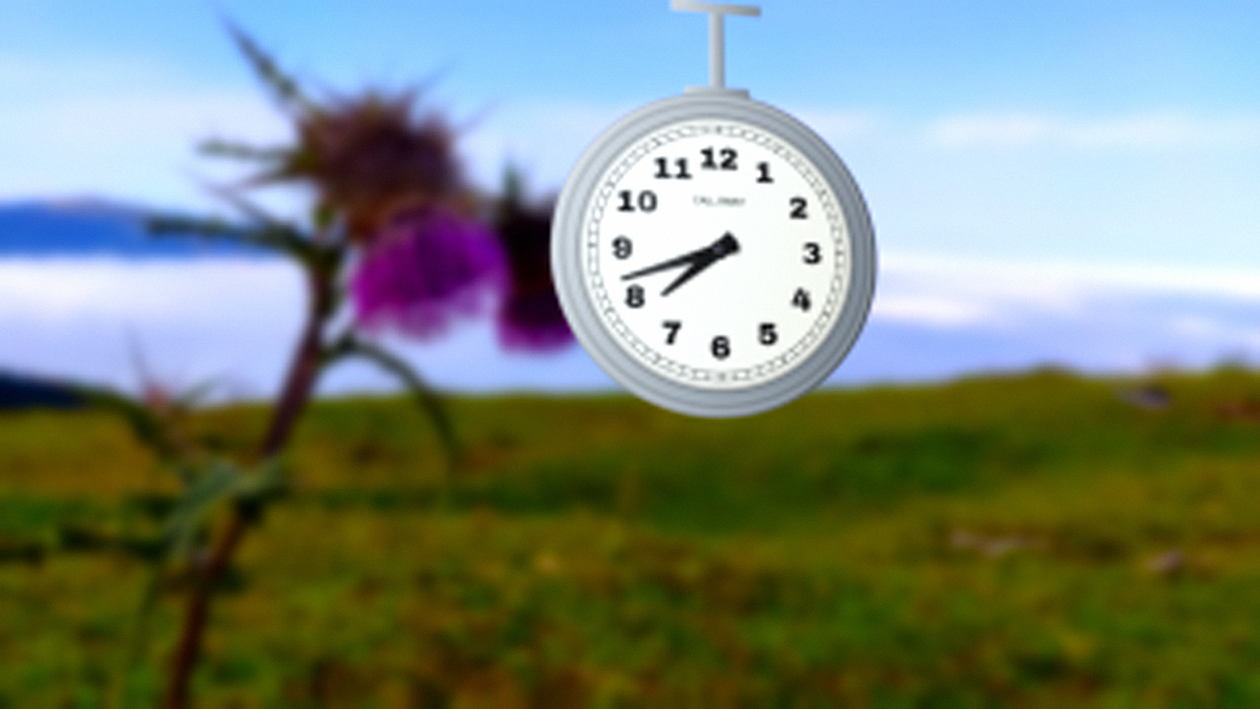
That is h=7 m=42
